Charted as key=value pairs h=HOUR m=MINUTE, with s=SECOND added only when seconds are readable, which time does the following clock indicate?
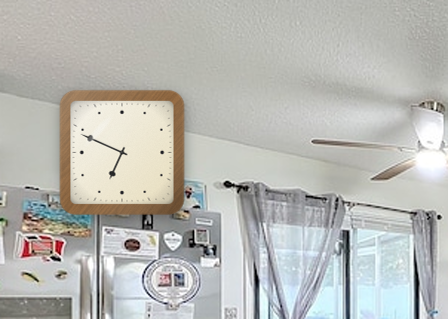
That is h=6 m=49
